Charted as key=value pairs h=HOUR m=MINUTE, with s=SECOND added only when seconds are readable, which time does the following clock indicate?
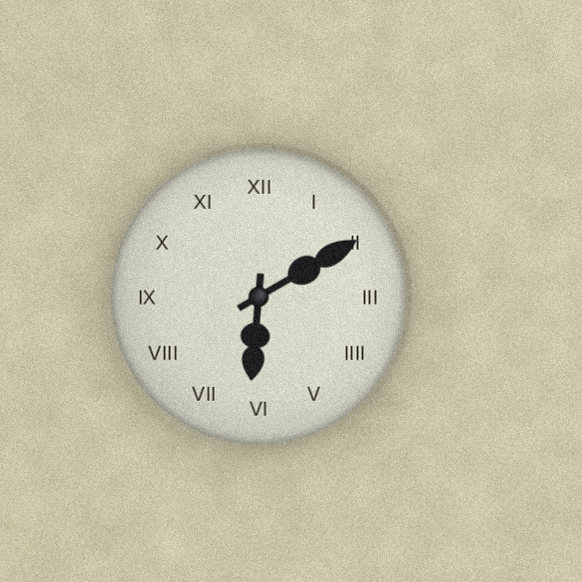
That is h=6 m=10
